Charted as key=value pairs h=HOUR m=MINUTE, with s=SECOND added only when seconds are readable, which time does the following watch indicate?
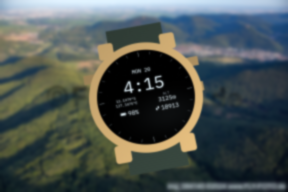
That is h=4 m=15
